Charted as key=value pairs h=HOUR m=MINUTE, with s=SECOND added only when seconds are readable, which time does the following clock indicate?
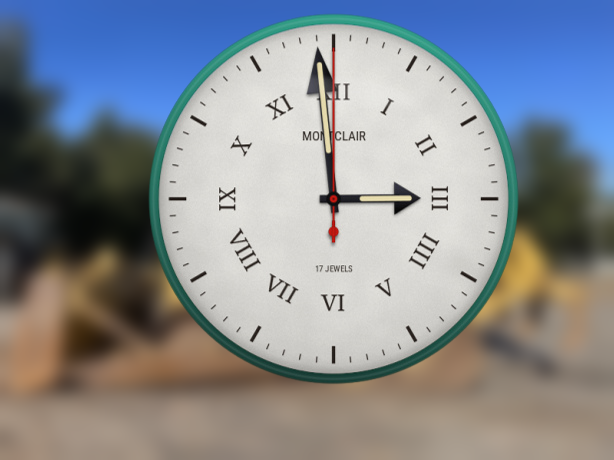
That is h=2 m=59 s=0
